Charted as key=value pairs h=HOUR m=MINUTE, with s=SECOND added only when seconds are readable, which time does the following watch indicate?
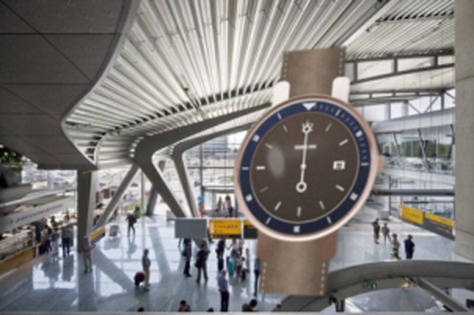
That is h=6 m=0
